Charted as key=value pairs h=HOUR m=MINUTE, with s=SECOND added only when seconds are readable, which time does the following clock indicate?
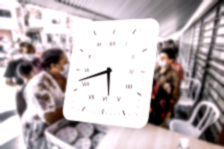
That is h=5 m=42
